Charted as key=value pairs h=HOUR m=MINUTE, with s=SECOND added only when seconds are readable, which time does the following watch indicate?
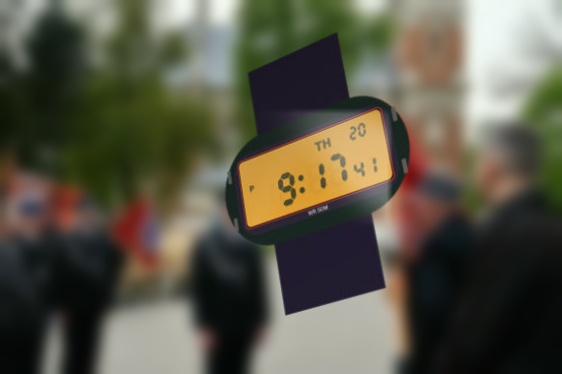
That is h=9 m=17 s=41
